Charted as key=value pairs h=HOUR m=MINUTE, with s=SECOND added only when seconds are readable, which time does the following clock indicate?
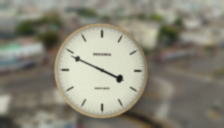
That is h=3 m=49
